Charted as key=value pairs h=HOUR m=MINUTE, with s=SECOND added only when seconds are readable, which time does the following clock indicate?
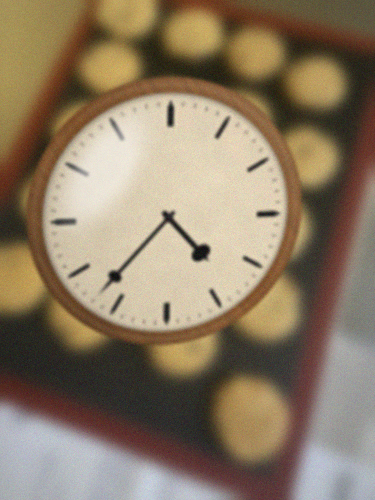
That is h=4 m=37
